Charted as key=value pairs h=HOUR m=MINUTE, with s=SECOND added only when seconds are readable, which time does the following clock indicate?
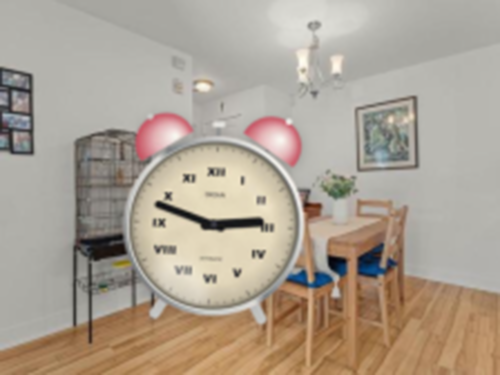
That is h=2 m=48
